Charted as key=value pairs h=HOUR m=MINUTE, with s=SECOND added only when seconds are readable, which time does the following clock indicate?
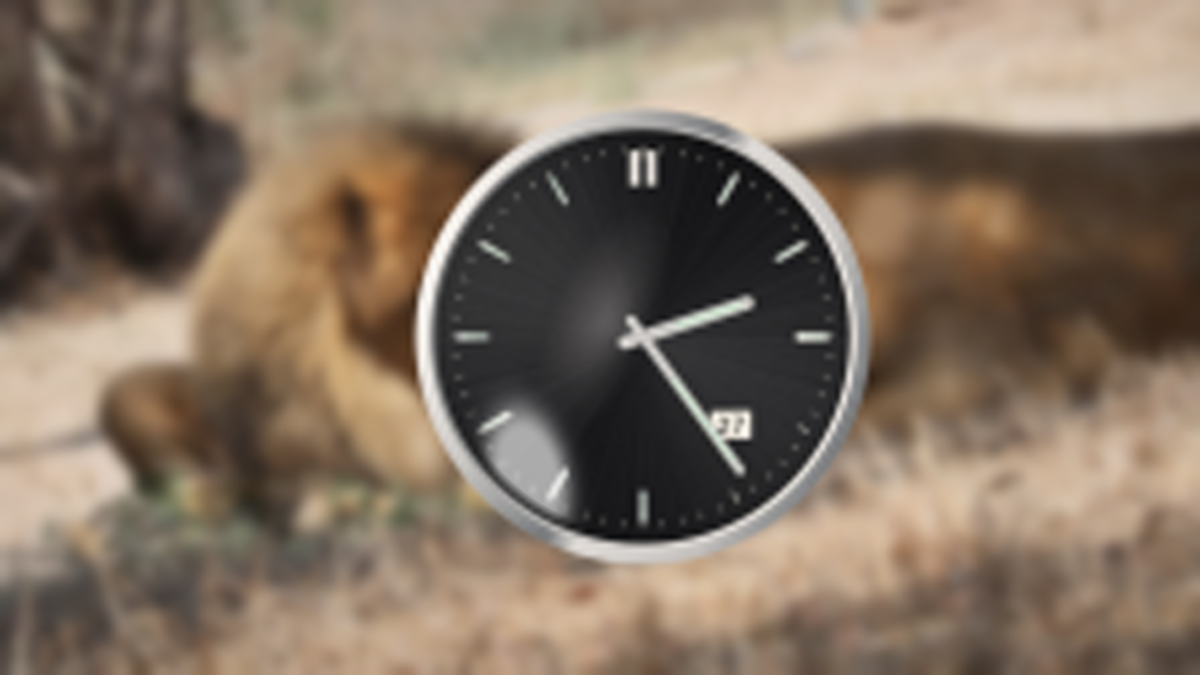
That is h=2 m=24
